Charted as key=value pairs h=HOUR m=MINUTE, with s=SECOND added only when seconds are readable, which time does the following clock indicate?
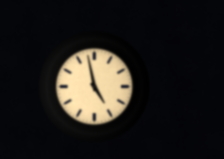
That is h=4 m=58
